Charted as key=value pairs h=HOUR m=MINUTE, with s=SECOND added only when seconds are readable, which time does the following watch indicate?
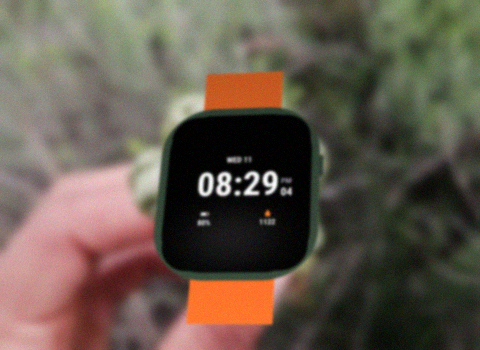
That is h=8 m=29
